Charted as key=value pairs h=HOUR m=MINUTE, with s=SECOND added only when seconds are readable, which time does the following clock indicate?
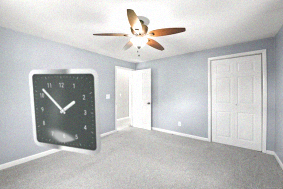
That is h=1 m=52
